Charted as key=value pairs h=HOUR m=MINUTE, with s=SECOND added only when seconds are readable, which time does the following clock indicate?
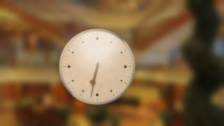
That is h=6 m=32
